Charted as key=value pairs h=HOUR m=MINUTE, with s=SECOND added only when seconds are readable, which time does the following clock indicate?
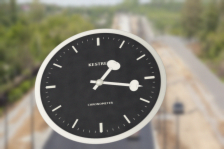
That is h=1 m=17
